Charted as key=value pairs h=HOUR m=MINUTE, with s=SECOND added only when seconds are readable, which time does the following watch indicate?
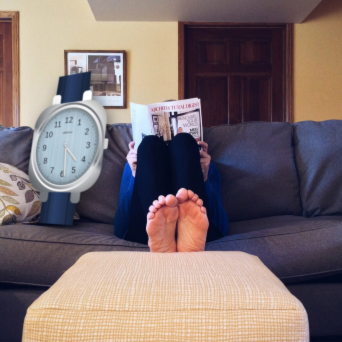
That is h=4 m=29
